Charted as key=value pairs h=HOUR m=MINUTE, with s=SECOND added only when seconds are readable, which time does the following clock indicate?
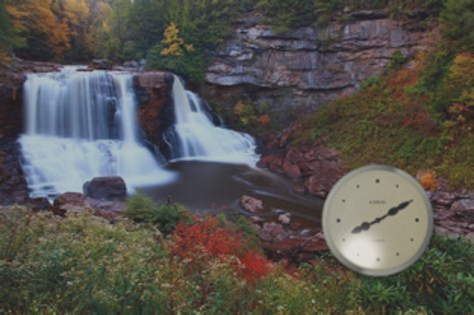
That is h=8 m=10
